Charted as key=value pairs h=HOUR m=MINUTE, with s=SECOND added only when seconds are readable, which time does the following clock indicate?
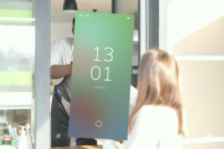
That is h=13 m=1
